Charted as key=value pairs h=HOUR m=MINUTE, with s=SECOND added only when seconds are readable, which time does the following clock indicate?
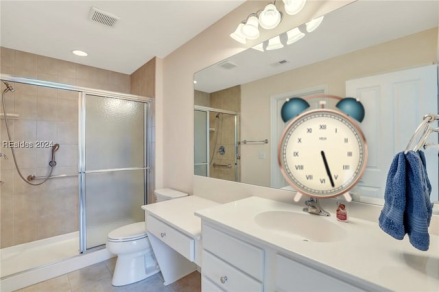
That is h=5 m=27
